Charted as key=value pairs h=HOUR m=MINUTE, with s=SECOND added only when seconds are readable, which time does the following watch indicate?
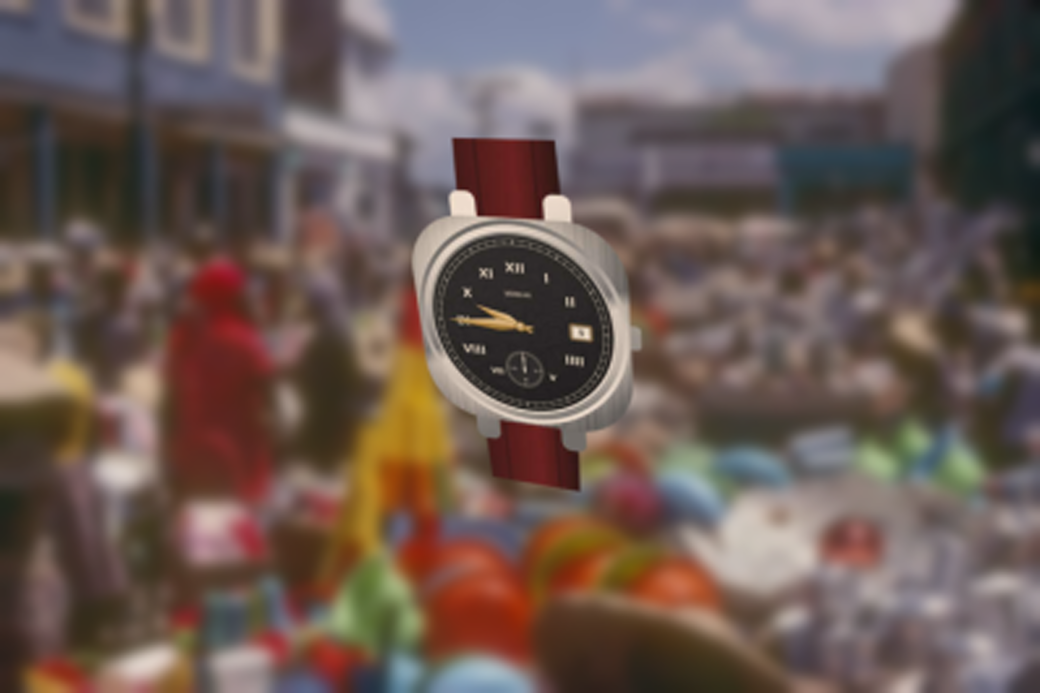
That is h=9 m=45
